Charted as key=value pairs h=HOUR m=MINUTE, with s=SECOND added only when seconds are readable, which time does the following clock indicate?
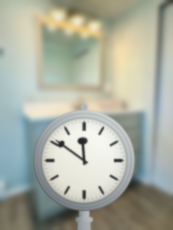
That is h=11 m=51
